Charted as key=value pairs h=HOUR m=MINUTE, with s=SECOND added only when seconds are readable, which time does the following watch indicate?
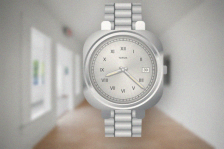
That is h=8 m=22
